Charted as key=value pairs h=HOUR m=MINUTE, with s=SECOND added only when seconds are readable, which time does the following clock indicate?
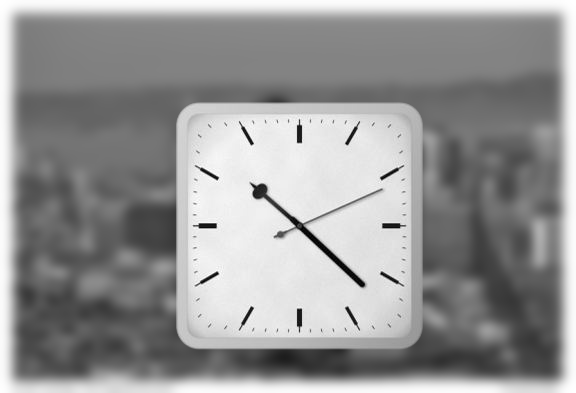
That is h=10 m=22 s=11
